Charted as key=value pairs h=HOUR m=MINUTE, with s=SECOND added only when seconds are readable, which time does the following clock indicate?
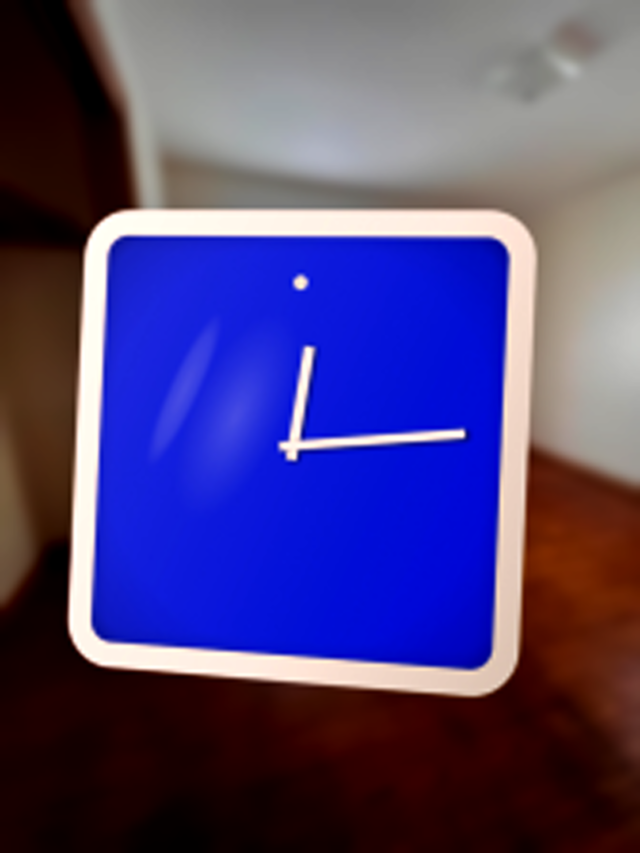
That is h=12 m=14
